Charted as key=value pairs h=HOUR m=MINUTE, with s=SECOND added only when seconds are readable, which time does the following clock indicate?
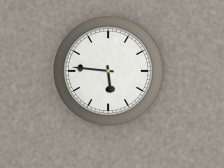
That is h=5 m=46
